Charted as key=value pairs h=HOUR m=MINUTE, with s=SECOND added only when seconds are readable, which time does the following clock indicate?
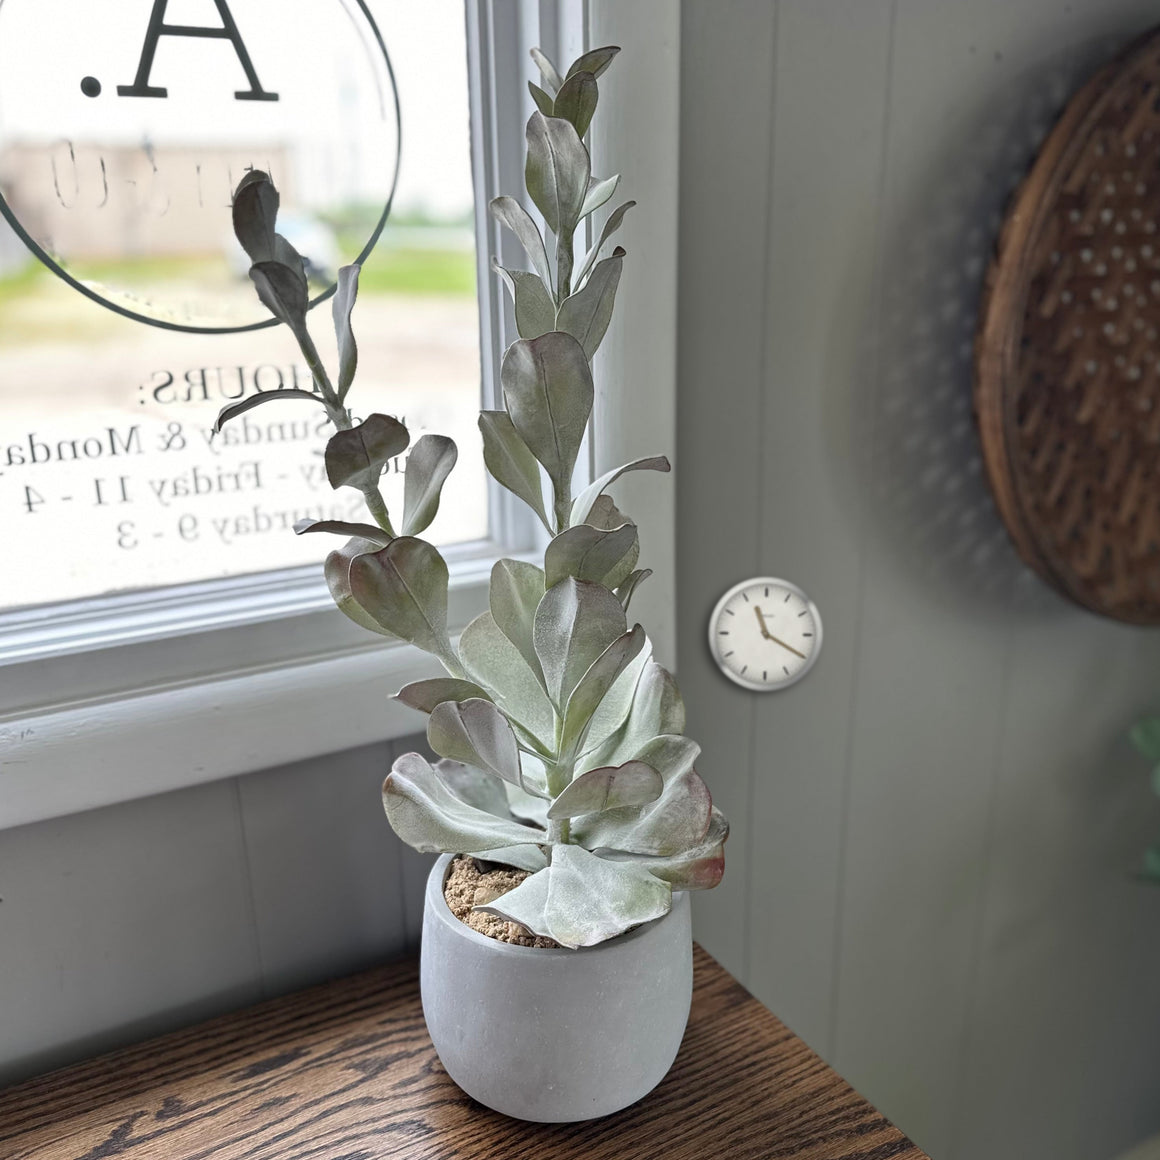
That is h=11 m=20
